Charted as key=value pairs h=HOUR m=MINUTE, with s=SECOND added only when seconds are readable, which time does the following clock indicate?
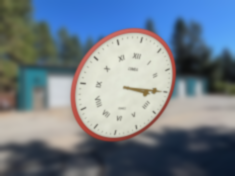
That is h=3 m=15
